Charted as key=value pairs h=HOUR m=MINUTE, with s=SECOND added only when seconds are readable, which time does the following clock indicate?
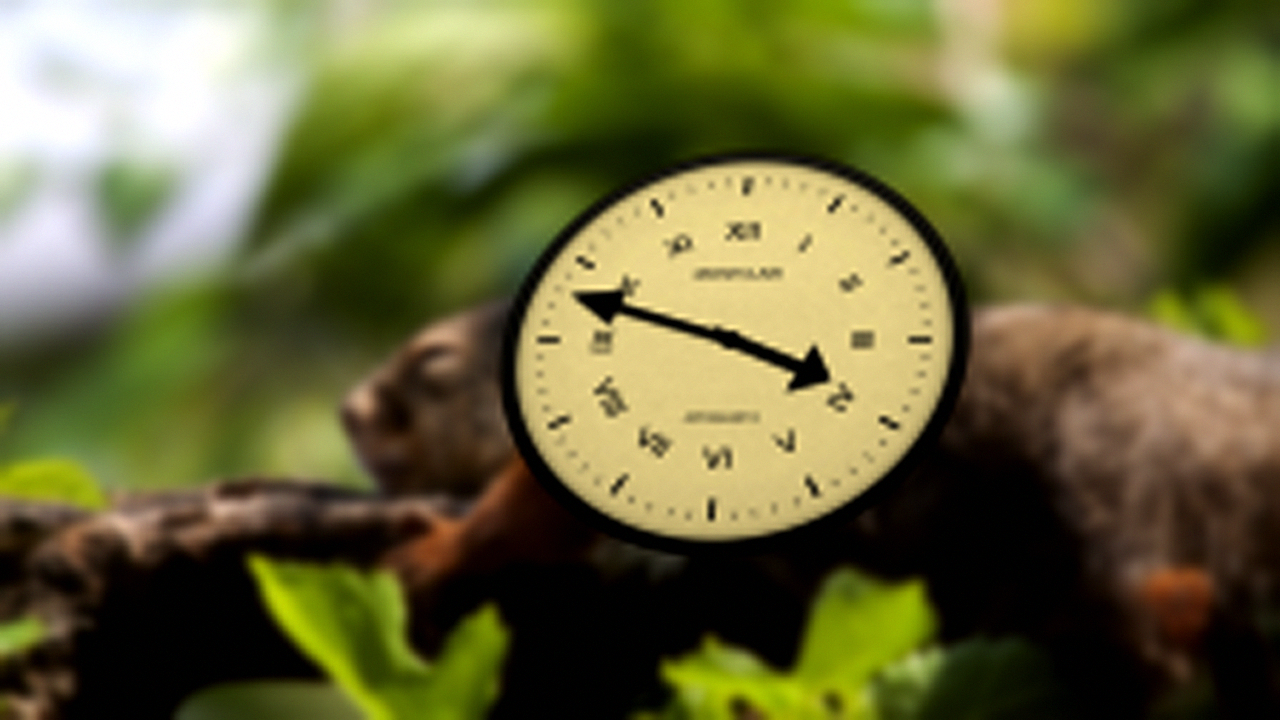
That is h=3 m=48
